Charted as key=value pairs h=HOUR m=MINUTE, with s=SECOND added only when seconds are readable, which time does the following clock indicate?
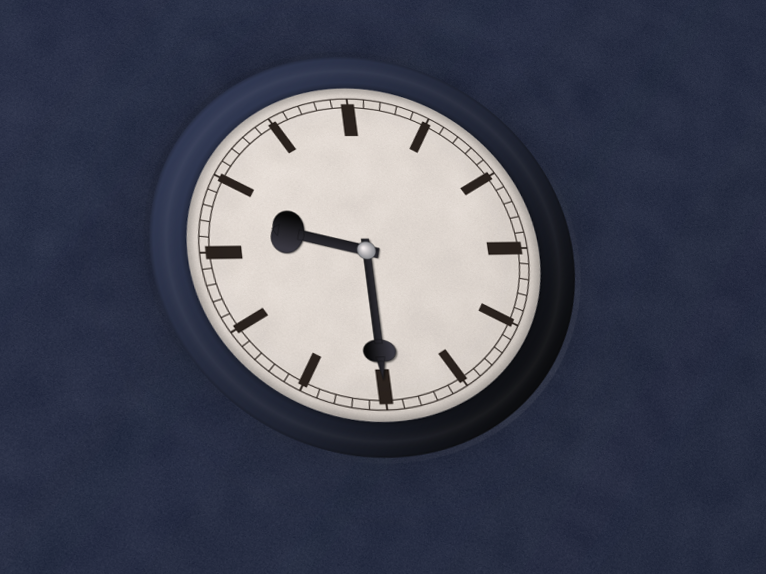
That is h=9 m=30
